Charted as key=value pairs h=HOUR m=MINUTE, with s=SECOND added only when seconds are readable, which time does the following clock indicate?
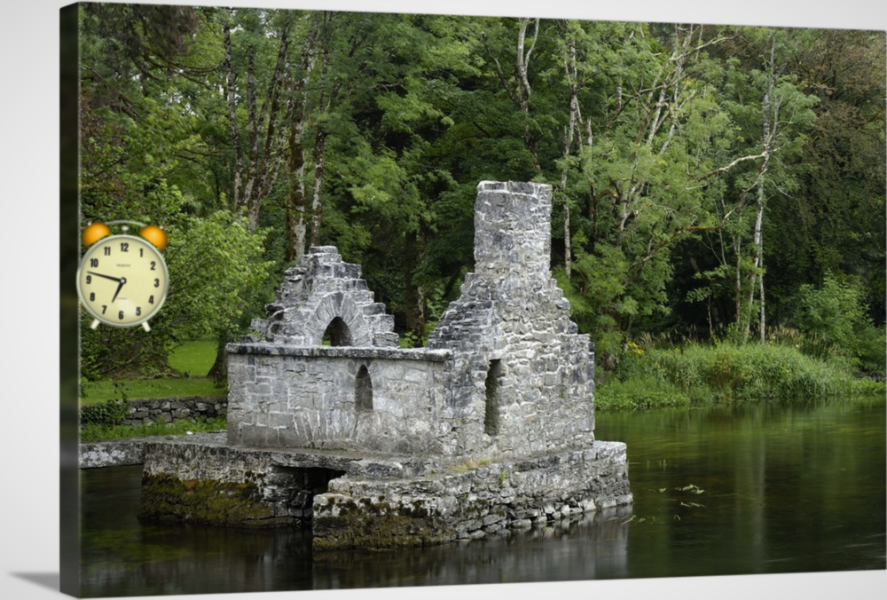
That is h=6 m=47
